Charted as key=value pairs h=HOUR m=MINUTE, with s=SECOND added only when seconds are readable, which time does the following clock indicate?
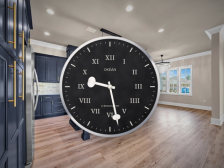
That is h=9 m=28
